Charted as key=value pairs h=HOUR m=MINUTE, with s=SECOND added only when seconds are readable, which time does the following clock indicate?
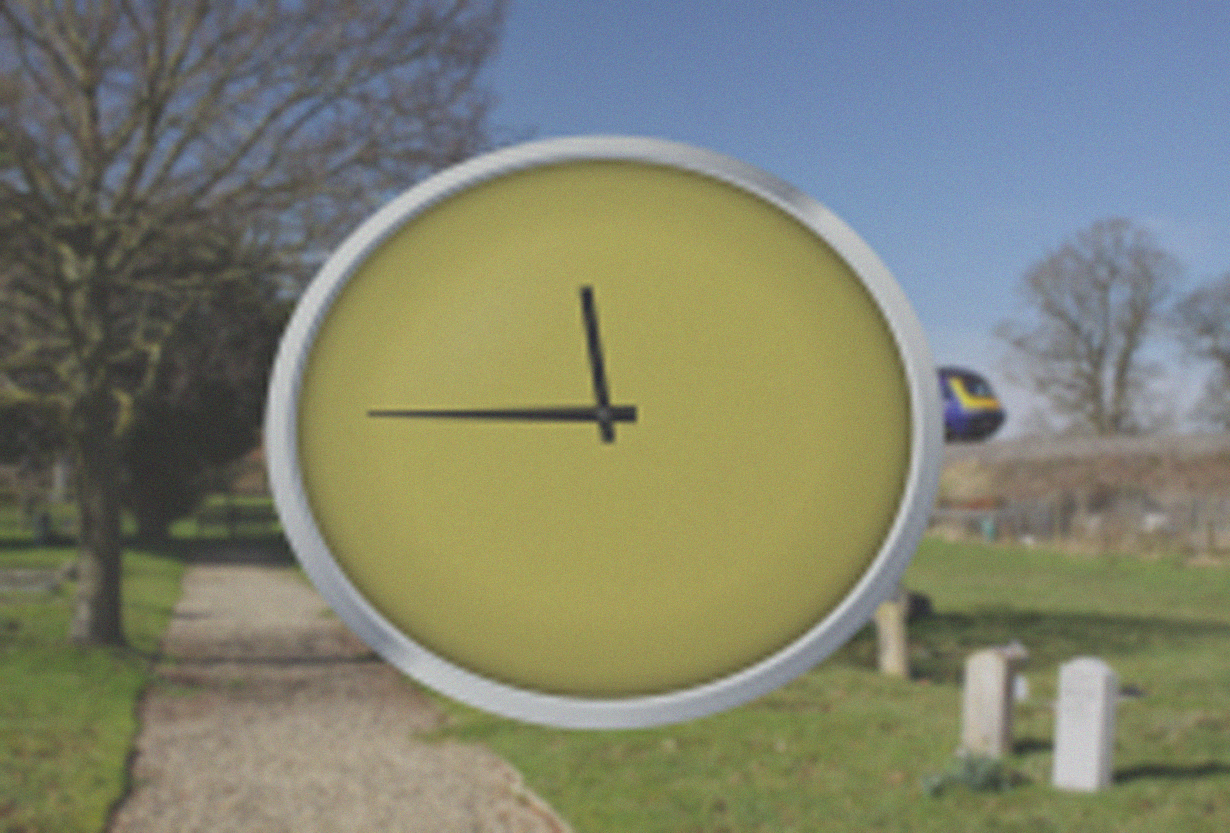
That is h=11 m=45
